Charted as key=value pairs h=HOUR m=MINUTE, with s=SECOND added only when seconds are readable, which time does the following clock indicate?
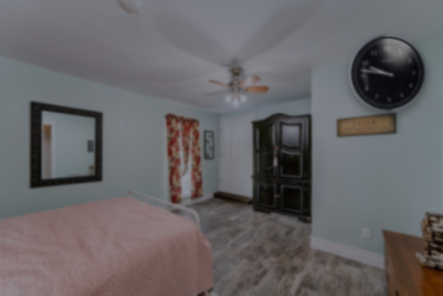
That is h=9 m=47
